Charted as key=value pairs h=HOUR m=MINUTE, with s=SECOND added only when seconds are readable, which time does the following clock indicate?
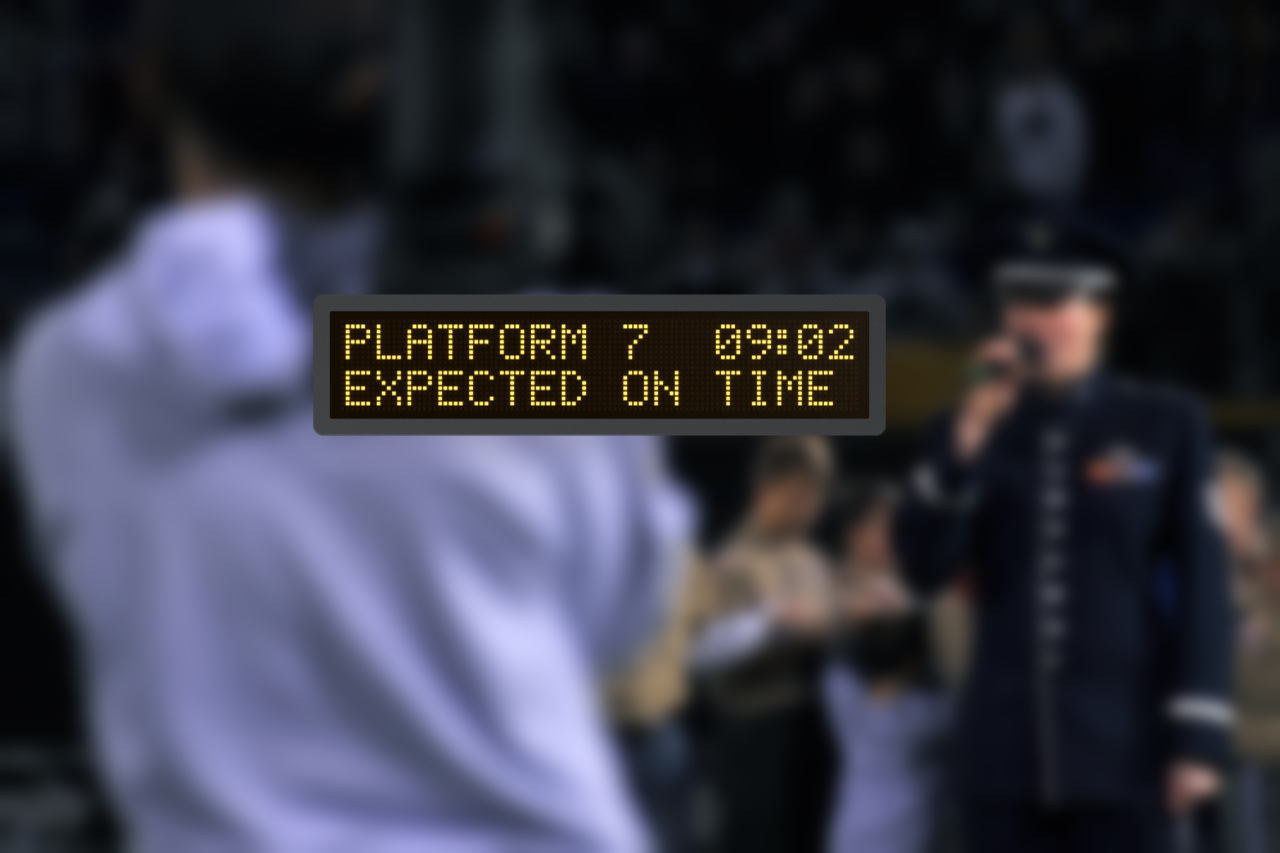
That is h=9 m=2
